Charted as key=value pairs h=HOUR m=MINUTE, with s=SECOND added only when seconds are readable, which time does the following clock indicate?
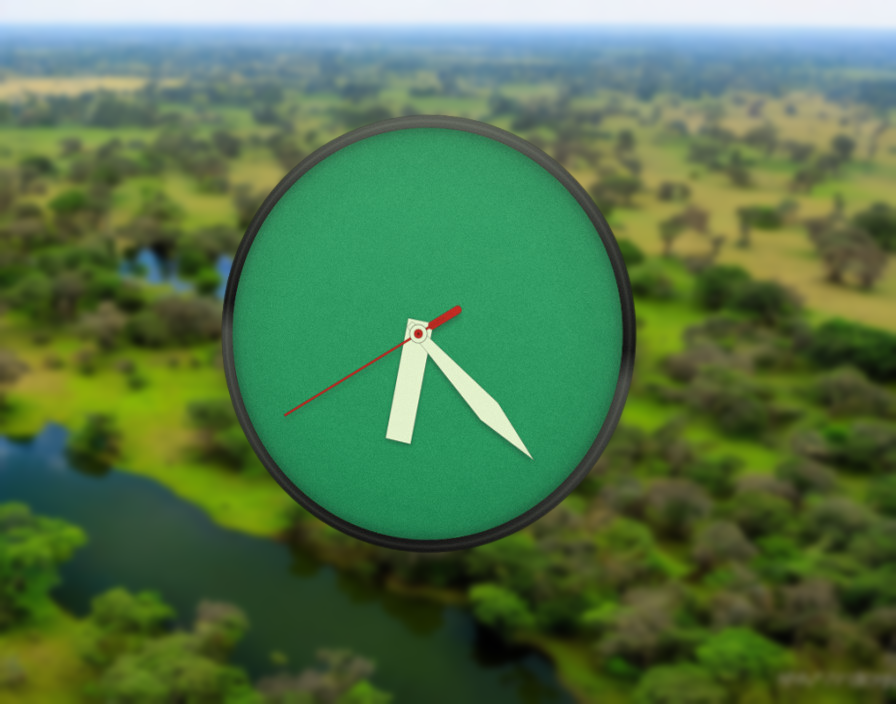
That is h=6 m=22 s=40
